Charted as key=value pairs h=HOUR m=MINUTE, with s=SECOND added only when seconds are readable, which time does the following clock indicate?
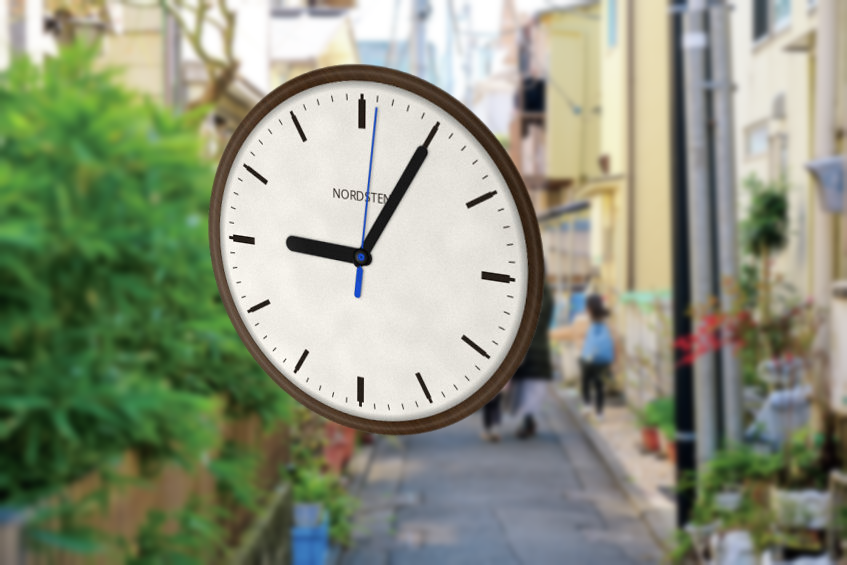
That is h=9 m=5 s=1
